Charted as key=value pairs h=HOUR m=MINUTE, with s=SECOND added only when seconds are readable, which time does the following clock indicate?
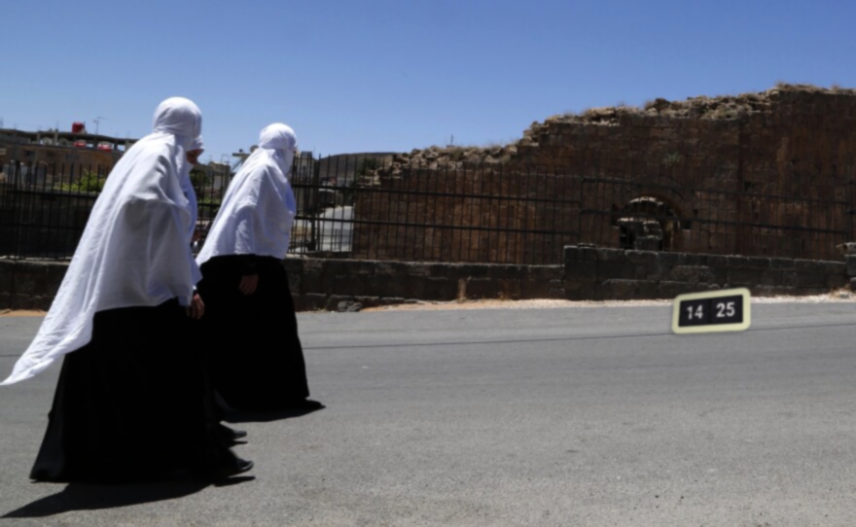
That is h=14 m=25
